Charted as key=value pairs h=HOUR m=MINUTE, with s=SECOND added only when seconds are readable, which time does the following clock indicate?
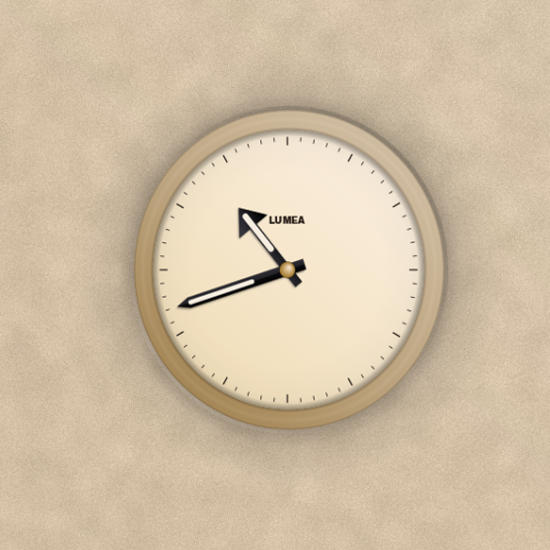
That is h=10 m=42
